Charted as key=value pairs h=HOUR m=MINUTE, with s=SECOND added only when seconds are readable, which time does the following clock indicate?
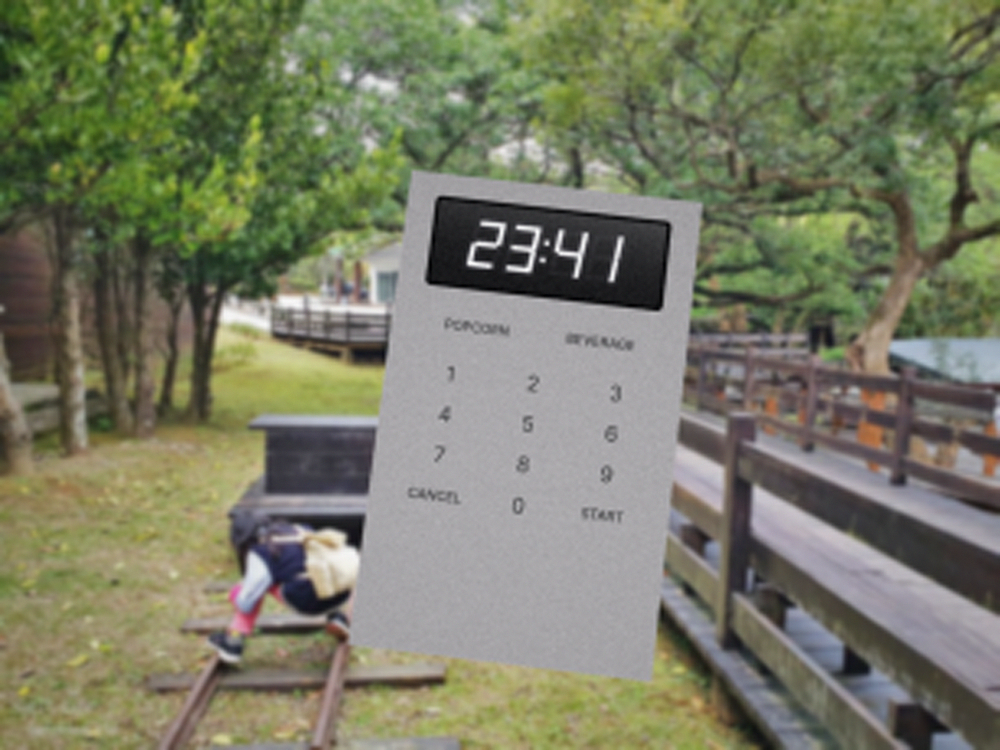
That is h=23 m=41
